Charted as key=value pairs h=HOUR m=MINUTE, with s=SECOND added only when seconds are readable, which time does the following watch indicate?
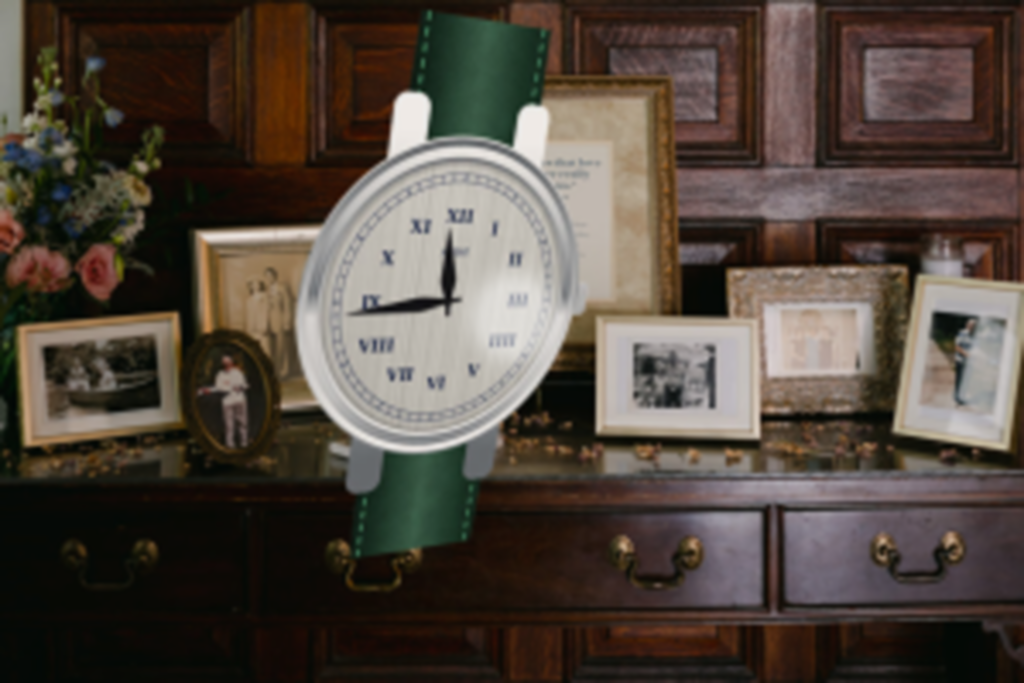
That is h=11 m=44
